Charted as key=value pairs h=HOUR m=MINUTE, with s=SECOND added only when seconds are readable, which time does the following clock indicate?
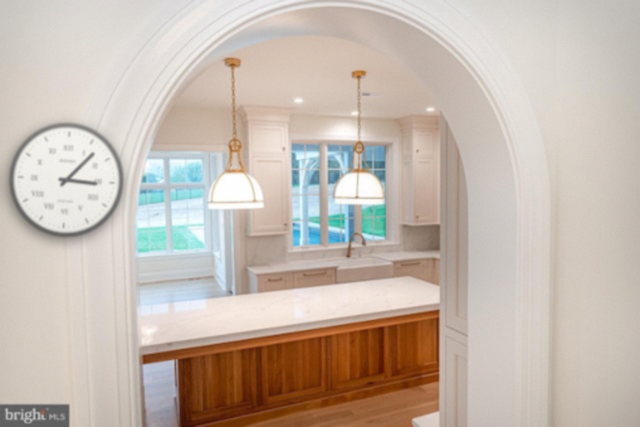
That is h=3 m=7
